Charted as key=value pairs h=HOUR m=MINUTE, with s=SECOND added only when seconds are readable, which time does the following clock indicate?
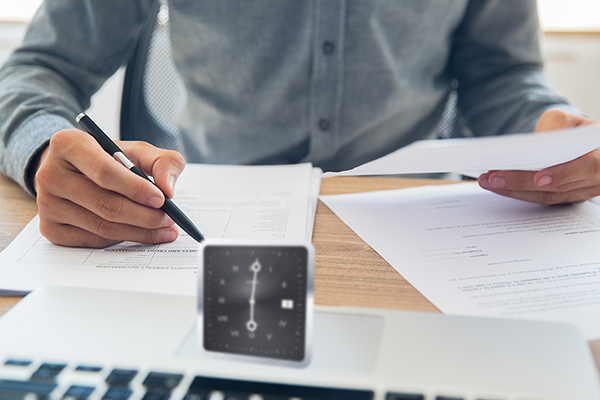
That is h=6 m=1
